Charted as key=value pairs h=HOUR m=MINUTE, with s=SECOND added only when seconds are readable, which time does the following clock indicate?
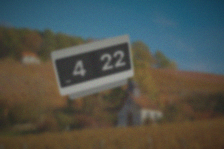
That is h=4 m=22
